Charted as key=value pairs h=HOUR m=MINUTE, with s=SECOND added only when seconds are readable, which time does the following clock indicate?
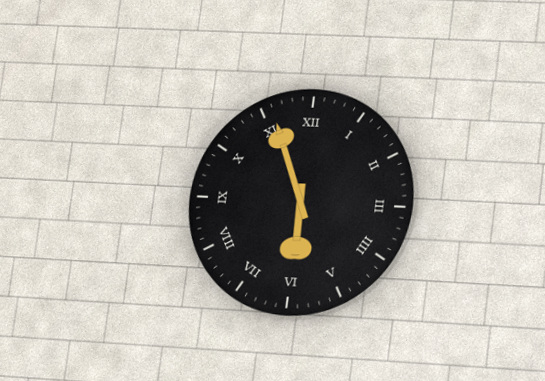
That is h=5 m=56
